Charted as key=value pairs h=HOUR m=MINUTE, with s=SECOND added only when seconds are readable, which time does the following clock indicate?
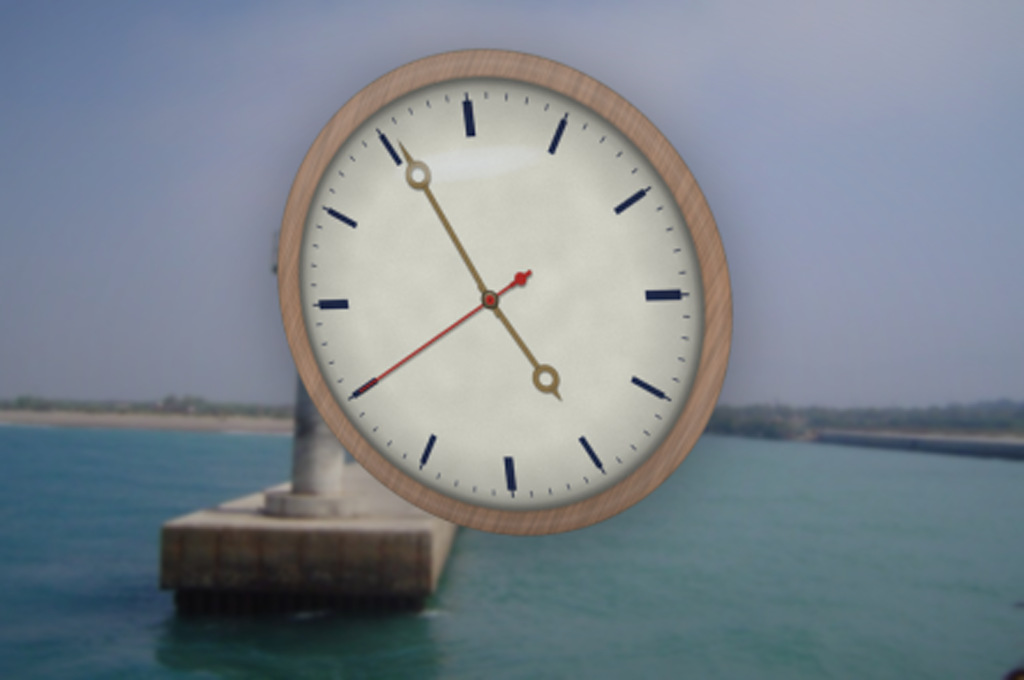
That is h=4 m=55 s=40
